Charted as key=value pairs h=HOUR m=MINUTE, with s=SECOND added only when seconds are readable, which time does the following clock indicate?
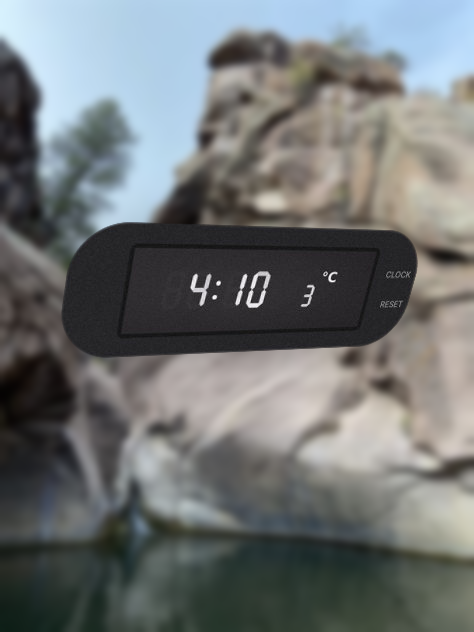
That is h=4 m=10
